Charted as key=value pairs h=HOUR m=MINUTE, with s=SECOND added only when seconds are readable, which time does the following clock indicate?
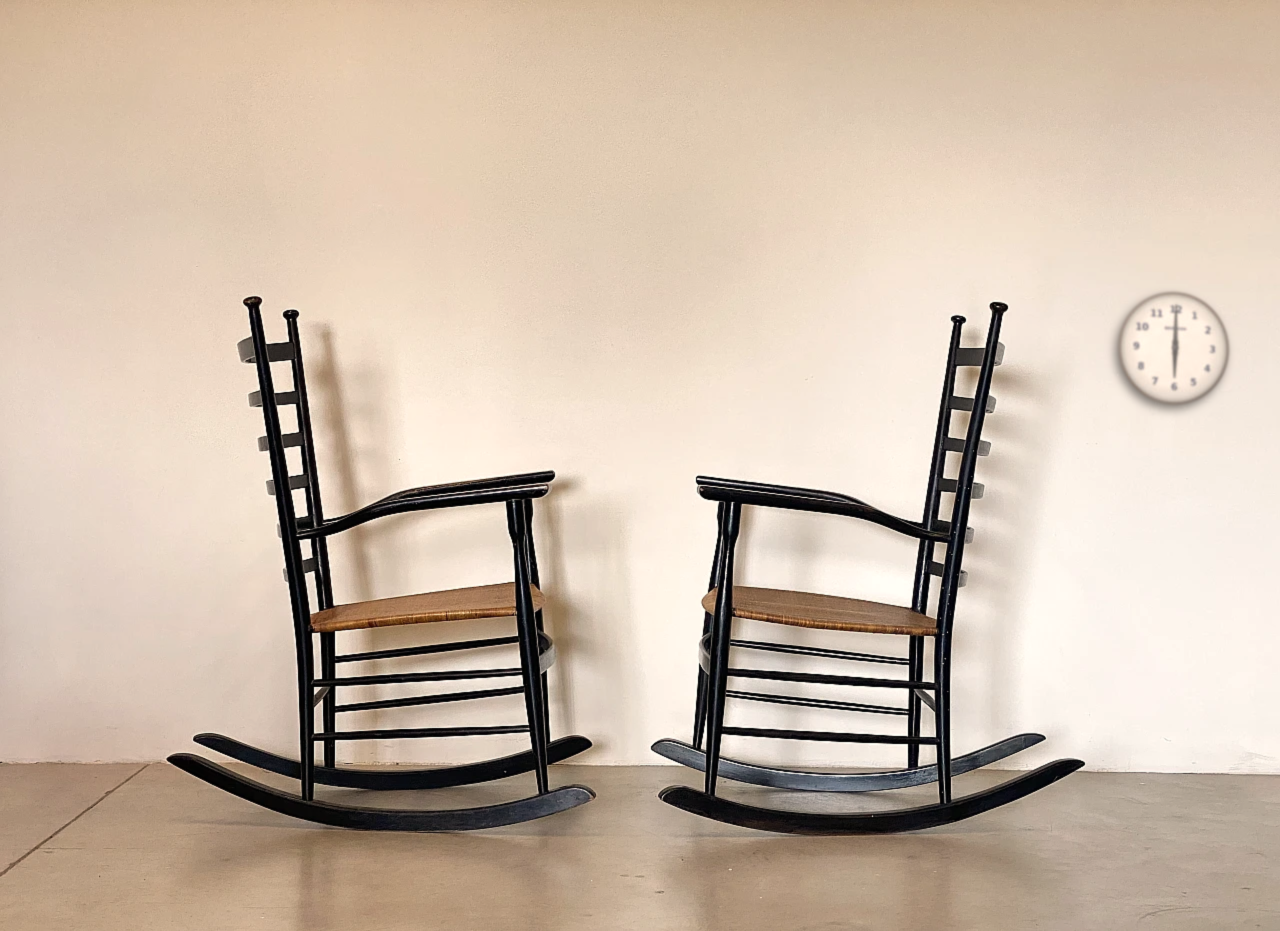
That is h=6 m=0
